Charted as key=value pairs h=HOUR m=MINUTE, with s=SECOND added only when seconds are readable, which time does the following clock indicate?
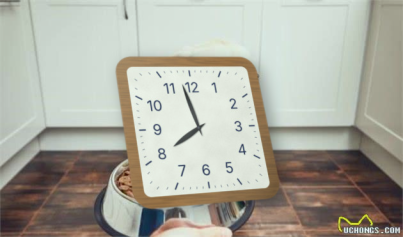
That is h=7 m=58
